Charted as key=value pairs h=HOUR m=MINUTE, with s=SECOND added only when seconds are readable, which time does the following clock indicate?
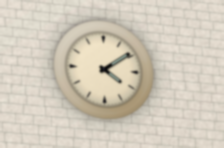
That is h=4 m=9
